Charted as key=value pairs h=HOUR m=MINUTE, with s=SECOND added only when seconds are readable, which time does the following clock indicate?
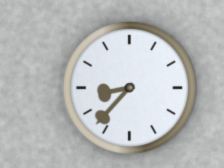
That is h=8 m=37
